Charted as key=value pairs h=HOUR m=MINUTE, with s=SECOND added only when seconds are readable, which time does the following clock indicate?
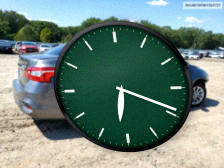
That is h=6 m=19
